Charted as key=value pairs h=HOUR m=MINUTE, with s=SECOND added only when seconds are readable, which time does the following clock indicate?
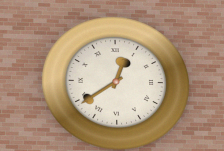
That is h=12 m=39
